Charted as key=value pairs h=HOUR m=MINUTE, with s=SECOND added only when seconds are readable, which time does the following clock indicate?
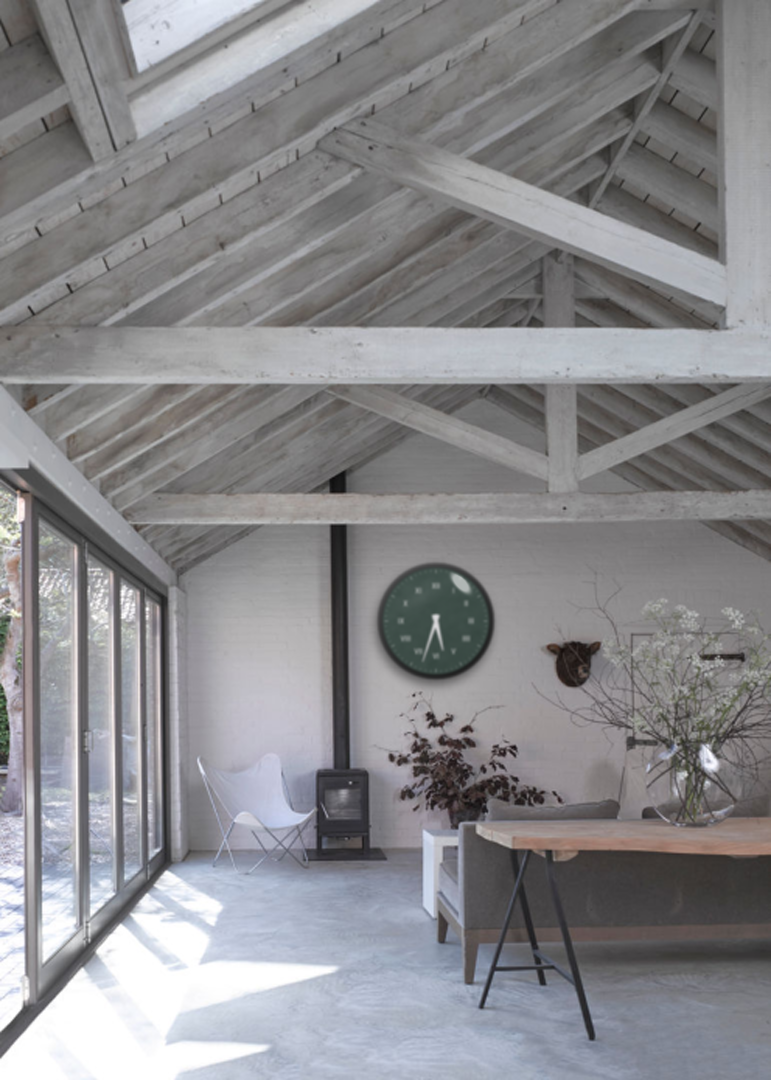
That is h=5 m=33
